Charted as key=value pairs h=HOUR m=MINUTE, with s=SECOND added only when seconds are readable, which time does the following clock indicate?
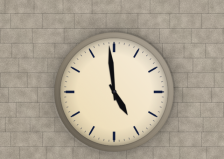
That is h=4 m=59
